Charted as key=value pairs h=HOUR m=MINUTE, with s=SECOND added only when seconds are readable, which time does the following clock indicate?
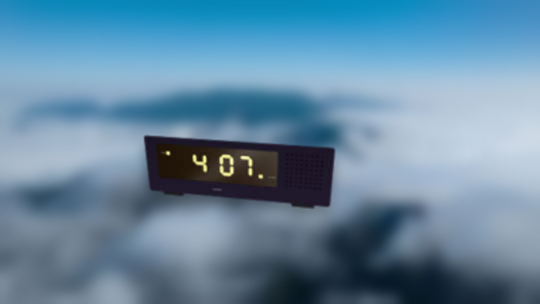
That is h=4 m=7
